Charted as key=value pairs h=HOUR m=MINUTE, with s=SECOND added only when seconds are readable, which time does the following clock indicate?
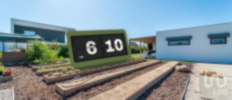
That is h=6 m=10
